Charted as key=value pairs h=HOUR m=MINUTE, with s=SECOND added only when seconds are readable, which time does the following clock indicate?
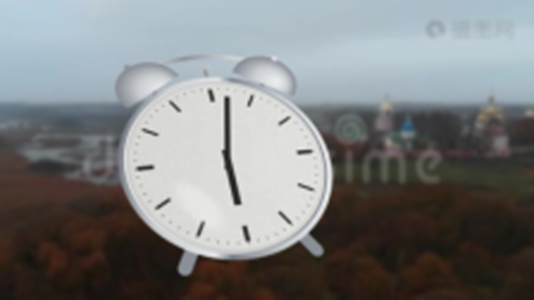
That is h=6 m=2
